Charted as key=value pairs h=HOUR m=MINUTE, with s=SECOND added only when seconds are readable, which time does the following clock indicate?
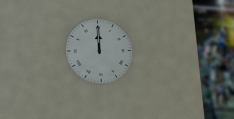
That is h=12 m=0
